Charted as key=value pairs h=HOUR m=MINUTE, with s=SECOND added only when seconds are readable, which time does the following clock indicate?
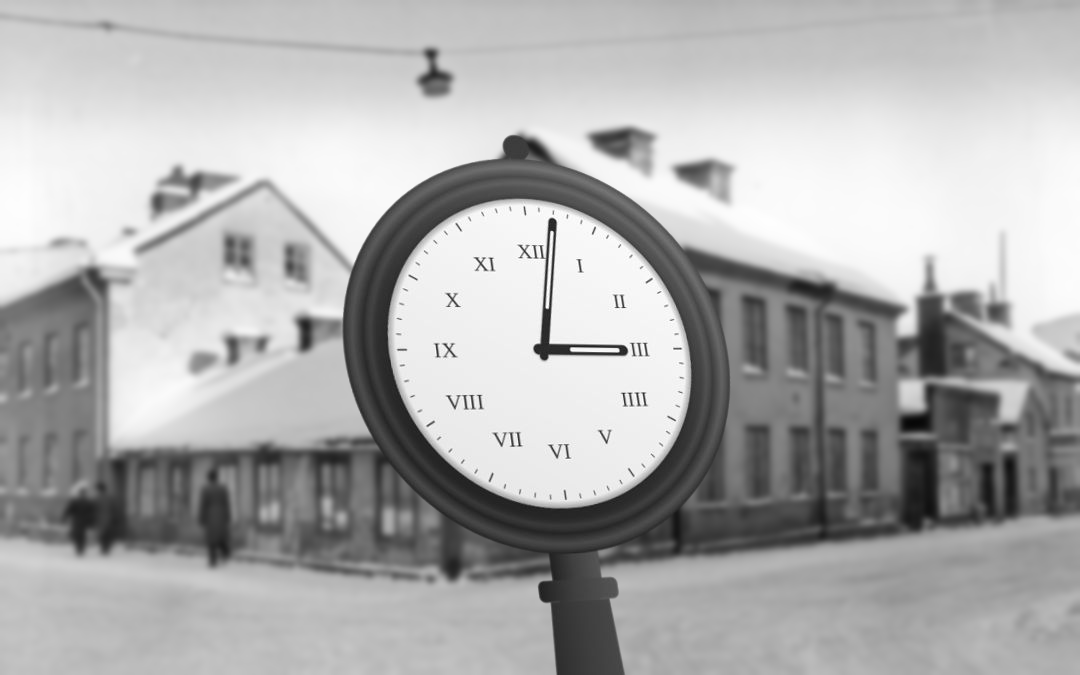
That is h=3 m=2
